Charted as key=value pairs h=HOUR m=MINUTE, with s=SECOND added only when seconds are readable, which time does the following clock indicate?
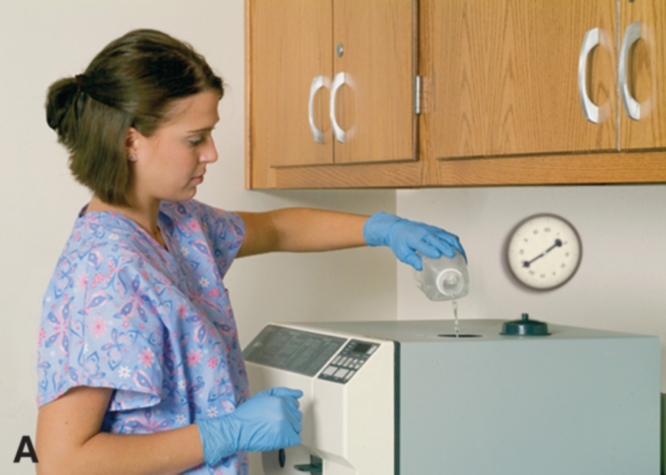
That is h=1 m=39
